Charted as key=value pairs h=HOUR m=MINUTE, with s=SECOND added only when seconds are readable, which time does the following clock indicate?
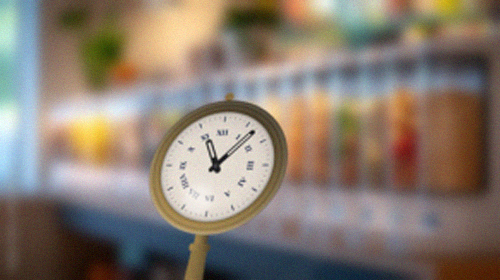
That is h=11 m=7
